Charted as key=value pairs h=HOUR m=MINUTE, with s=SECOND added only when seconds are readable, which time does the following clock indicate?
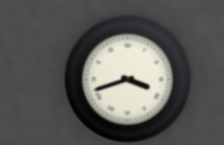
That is h=3 m=42
